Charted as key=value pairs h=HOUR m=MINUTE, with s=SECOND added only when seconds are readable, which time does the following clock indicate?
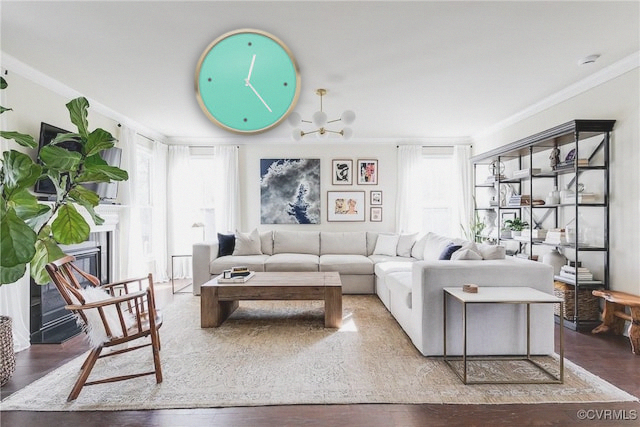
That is h=12 m=23
